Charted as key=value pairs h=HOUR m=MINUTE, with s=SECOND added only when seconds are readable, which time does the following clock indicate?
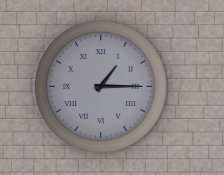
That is h=1 m=15
